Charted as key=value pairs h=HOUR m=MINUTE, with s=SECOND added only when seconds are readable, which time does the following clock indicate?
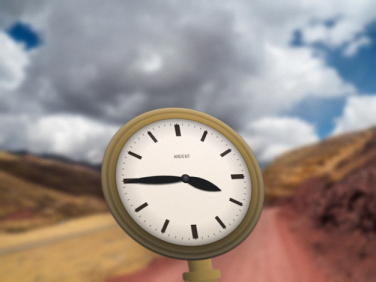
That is h=3 m=45
